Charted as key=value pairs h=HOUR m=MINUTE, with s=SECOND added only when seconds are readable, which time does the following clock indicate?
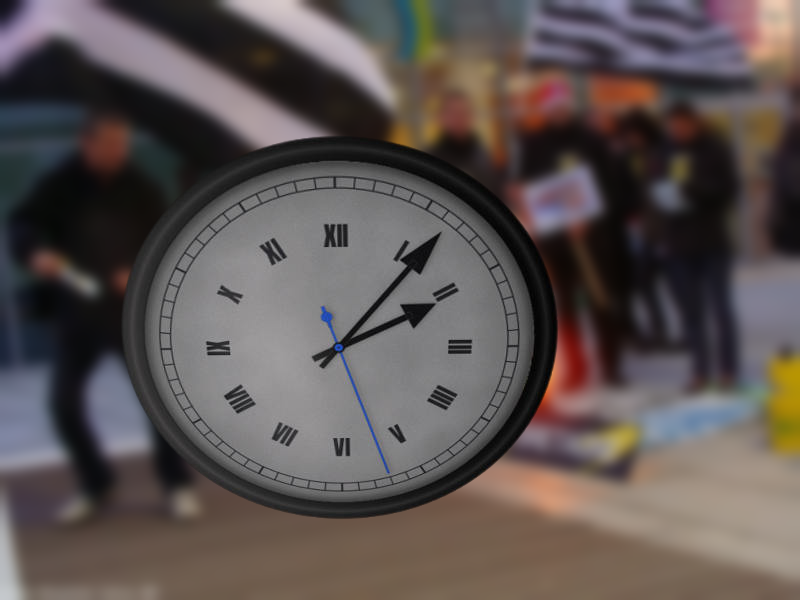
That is h=2 m=6 s=27
